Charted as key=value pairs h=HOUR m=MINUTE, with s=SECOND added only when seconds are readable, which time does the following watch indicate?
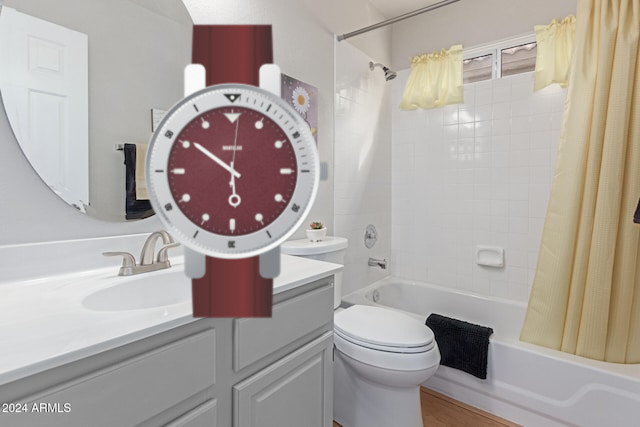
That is h=5 m=51 s=1
